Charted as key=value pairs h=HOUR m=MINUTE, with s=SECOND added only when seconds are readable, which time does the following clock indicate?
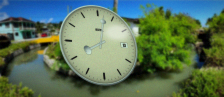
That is h=8 m=2
